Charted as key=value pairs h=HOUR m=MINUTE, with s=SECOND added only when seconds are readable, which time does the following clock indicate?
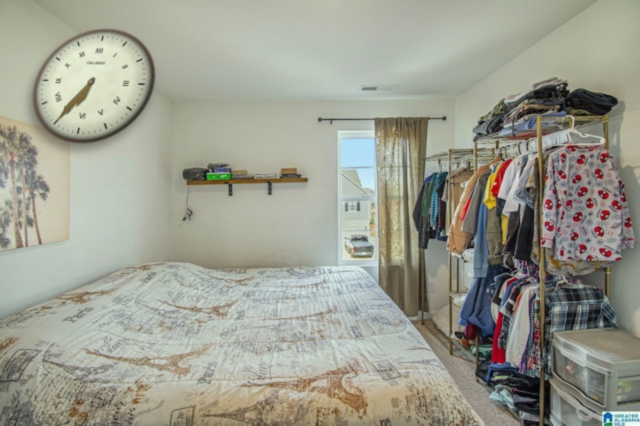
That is h=6 m=35
